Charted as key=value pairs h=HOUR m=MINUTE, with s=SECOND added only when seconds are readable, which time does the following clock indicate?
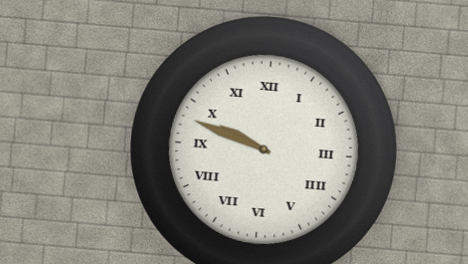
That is h=9 m=48
